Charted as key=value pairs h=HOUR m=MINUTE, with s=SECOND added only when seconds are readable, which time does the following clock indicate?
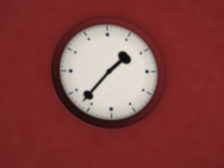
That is h=1 m=37
